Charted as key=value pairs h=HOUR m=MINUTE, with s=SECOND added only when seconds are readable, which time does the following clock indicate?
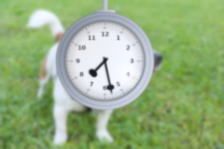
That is h=7 m=28
